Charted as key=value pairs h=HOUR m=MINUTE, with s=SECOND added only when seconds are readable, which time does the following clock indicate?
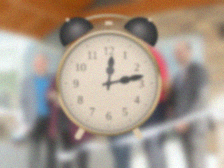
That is h=12 m=13
